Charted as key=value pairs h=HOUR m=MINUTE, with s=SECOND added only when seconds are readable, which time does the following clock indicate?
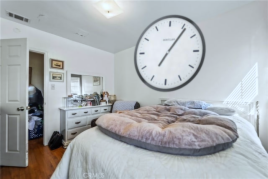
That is h=7 m=6
